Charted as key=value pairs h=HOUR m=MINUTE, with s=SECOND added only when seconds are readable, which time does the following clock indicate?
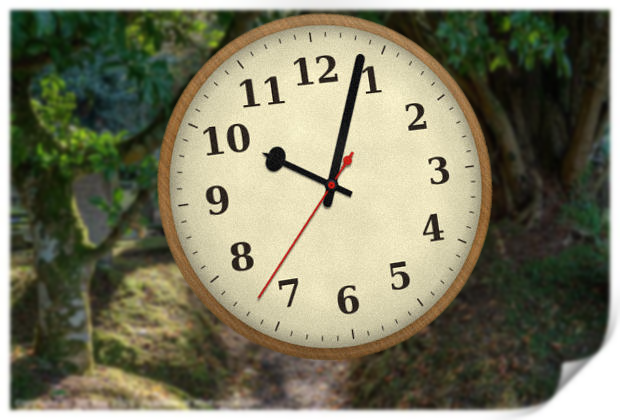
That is h=10 m=3 s=37
